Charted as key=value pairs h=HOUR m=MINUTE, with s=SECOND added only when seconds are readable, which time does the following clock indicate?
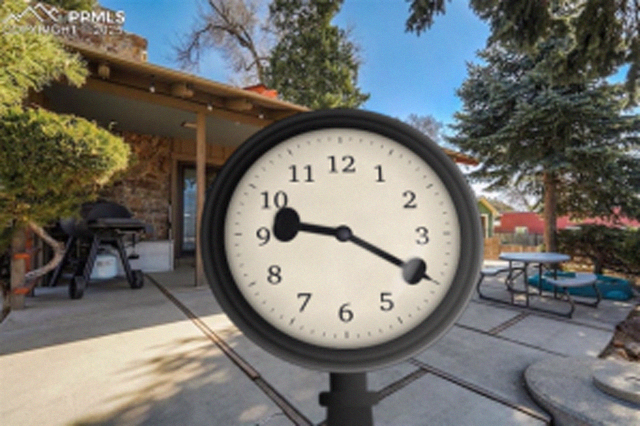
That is h=9 m=20
